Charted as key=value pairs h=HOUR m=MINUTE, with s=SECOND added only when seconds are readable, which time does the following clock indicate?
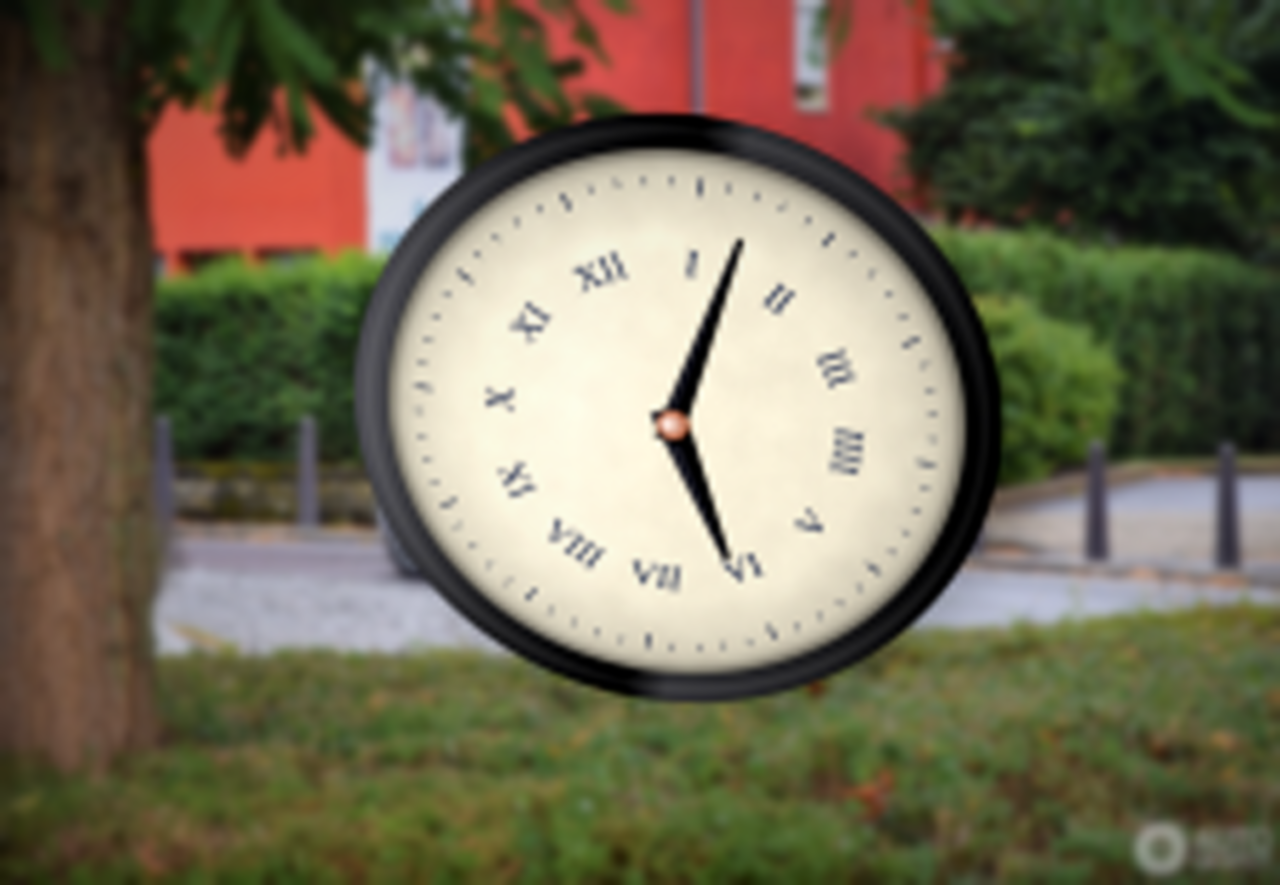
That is h=6 m=7
